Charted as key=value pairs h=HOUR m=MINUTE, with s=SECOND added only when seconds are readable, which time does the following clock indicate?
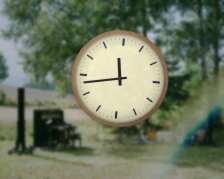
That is h=11 m=43
